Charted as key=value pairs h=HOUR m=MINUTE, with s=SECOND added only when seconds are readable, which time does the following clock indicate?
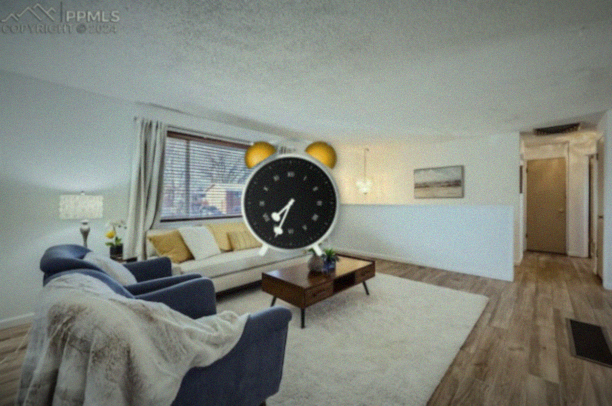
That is h=7 m=34
